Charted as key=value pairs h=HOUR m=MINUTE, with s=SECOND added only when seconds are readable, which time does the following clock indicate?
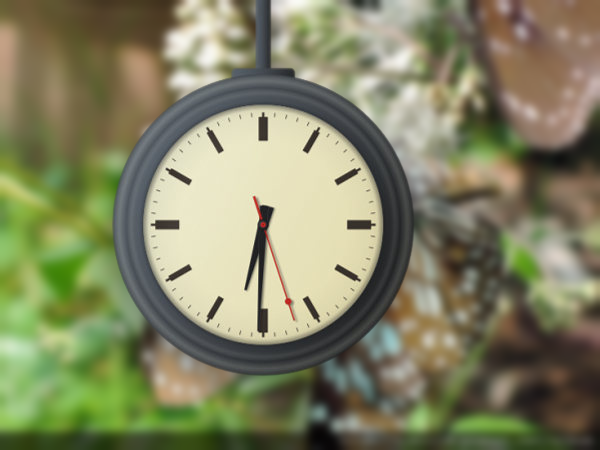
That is h=6 m=30 s=27
